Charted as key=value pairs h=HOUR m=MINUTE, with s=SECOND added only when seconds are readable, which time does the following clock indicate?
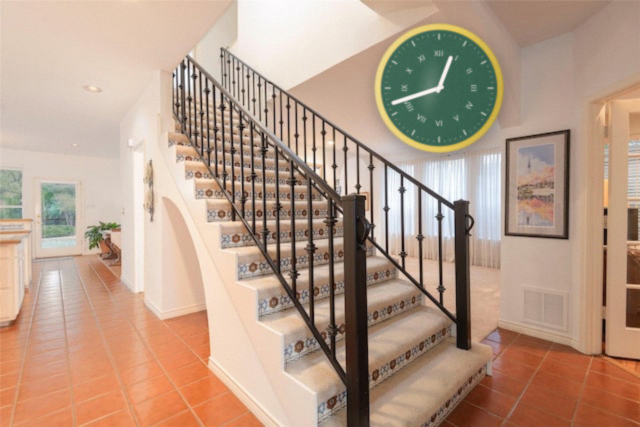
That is h=12 m=42
